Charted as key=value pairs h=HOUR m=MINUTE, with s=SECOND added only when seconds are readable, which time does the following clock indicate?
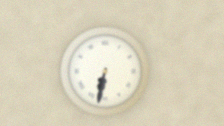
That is h=6 m=32
